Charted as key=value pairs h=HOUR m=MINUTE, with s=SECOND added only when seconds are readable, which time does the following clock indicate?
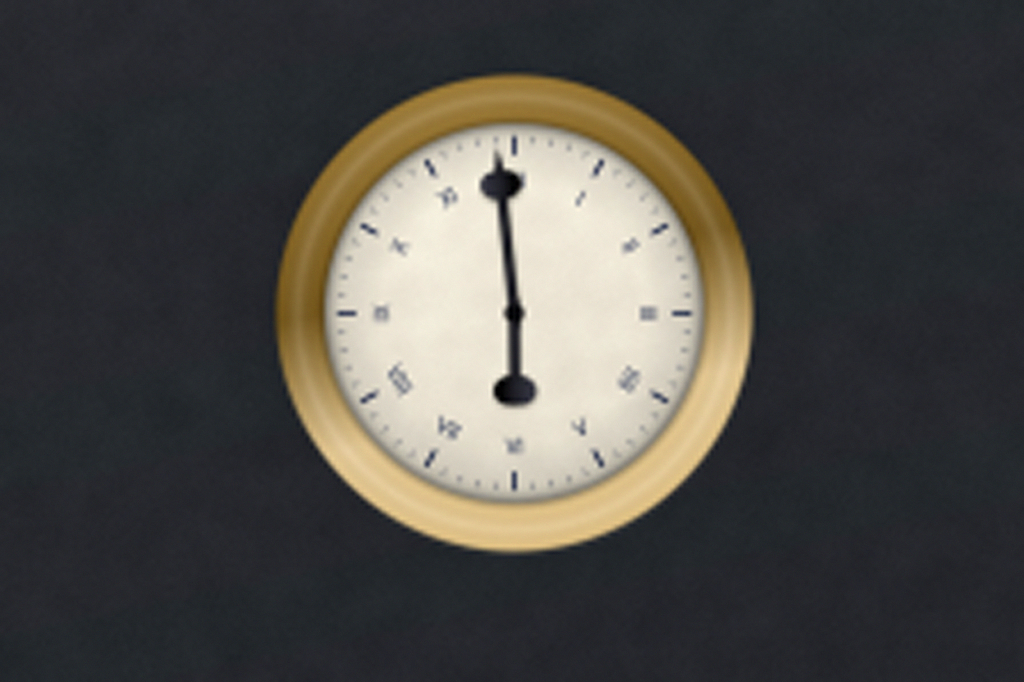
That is h=5 m=59
